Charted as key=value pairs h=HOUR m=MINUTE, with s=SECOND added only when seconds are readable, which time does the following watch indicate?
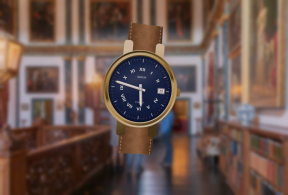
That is h=5 m=47
